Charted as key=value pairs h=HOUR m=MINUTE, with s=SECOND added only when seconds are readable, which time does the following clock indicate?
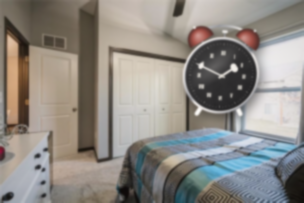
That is h=1 m=49
